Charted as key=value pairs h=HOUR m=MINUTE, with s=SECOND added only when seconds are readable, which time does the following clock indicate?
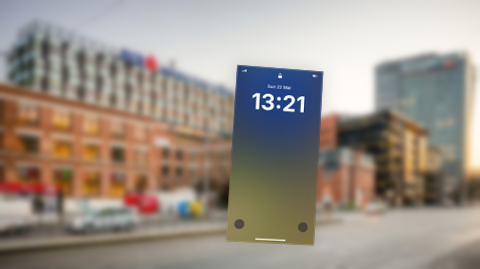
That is h=13 m=21
